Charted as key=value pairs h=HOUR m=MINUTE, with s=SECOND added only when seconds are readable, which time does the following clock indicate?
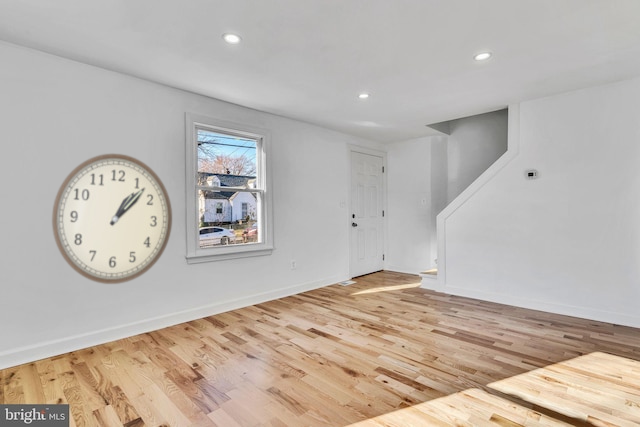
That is h=1 m=7
